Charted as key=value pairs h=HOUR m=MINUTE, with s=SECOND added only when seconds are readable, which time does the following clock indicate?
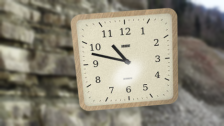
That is h=10 m=48
